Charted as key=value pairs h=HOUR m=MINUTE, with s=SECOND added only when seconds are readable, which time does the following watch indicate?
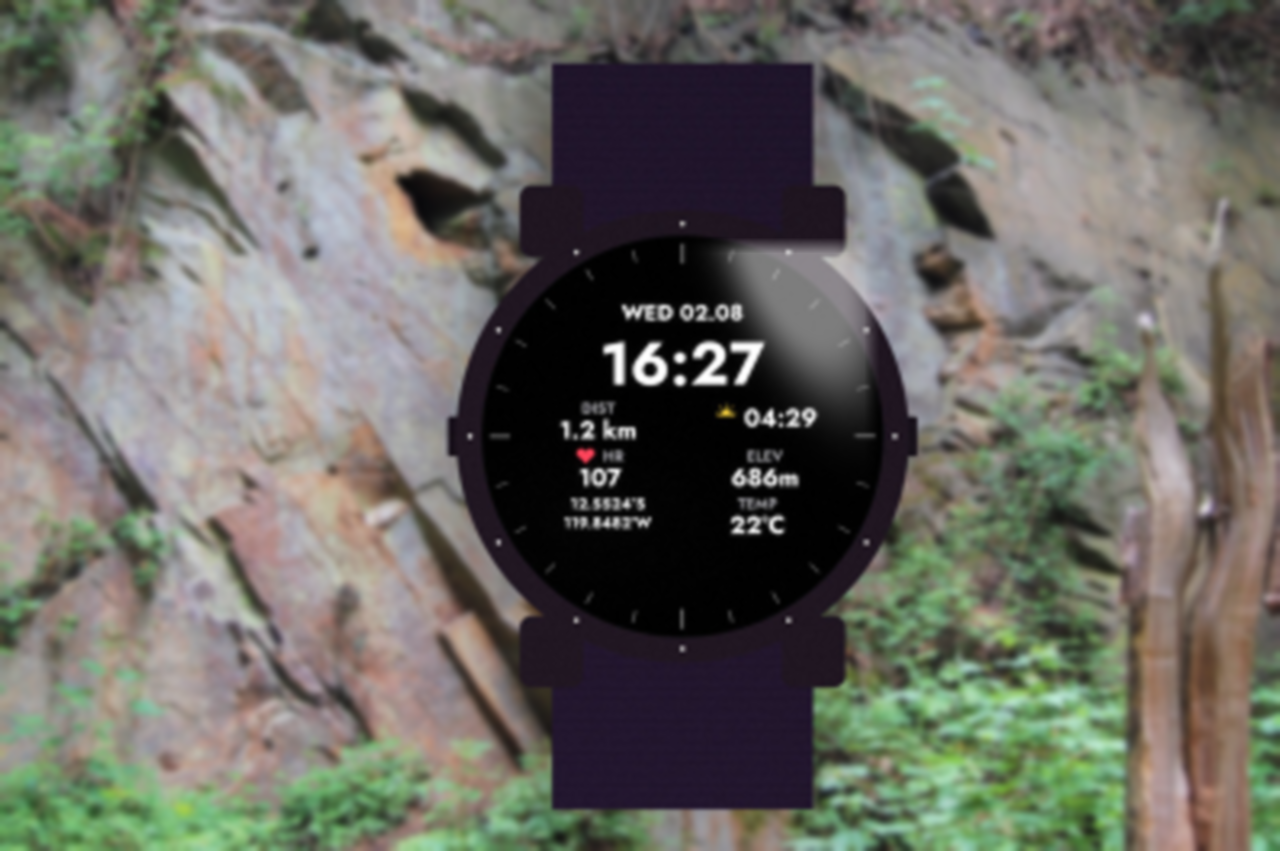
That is h=16 m=27
